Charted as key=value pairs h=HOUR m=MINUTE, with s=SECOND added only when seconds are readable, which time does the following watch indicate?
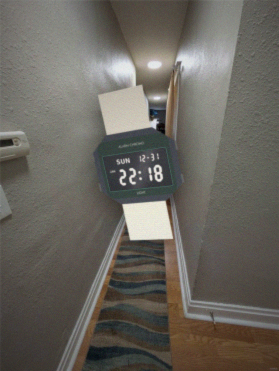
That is h=22 m=18
